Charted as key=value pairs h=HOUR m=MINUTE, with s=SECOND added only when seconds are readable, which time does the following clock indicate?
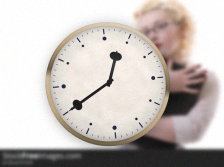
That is h=12 m=40
